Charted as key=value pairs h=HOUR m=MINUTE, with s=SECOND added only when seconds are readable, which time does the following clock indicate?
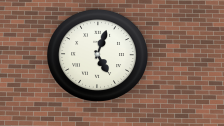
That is h=5 m=3
